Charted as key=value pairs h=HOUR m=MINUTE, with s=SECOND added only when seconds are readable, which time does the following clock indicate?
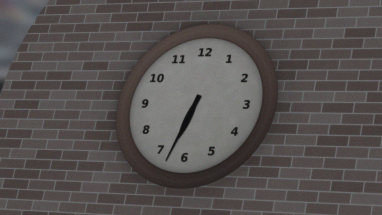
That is h=6 m=33
